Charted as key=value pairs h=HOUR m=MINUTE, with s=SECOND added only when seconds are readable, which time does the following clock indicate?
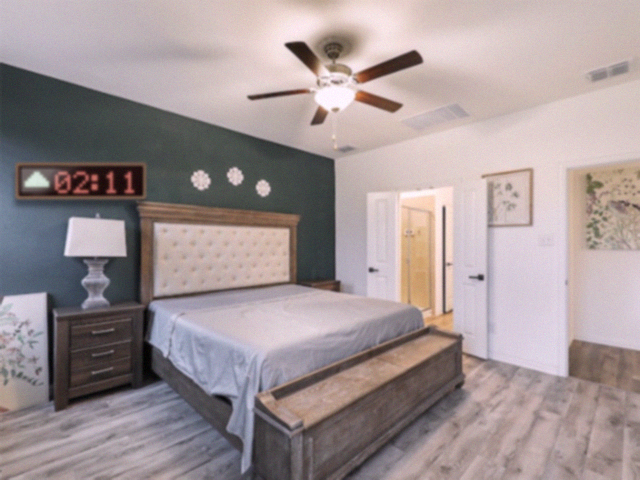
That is h=2 m=11
